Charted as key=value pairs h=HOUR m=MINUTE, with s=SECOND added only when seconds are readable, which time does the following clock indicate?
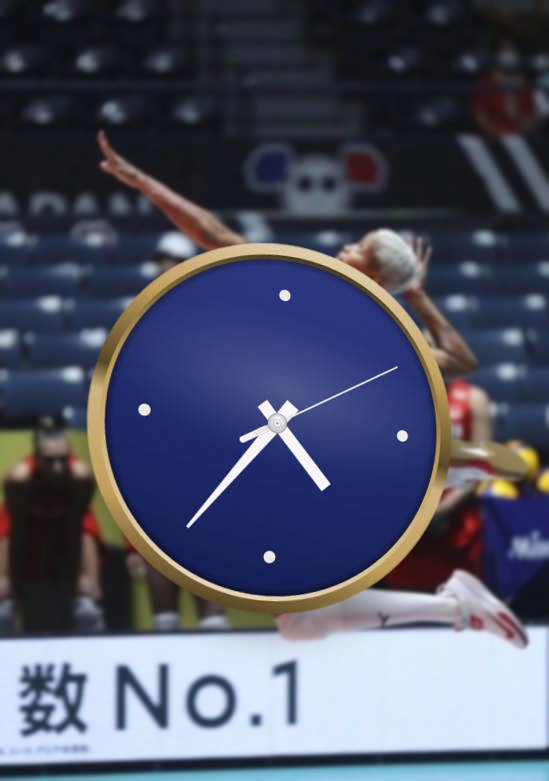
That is h=4 m=36 s=10
